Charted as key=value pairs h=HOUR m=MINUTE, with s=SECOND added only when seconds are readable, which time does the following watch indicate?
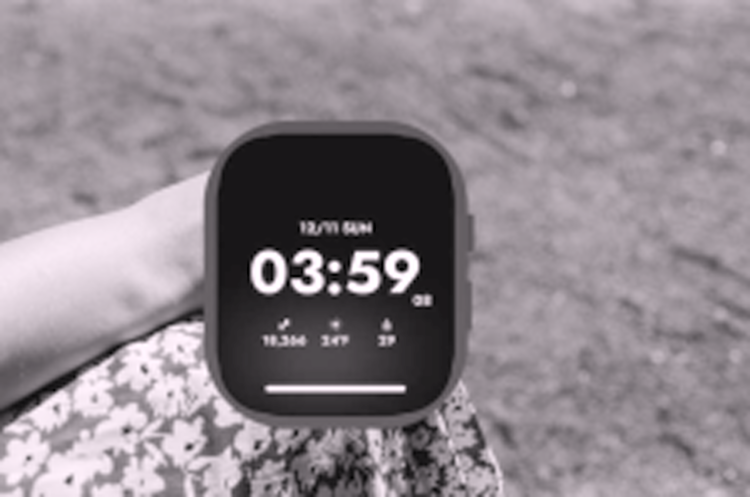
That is h=3 m=59
